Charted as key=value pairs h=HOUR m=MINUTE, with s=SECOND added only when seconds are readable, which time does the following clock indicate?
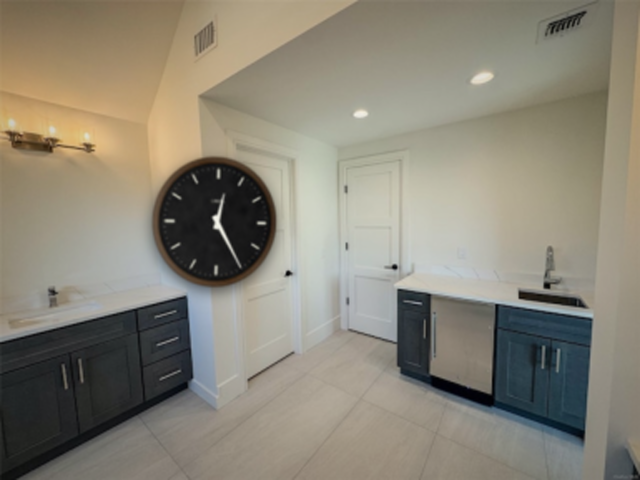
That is h=12 m=25
